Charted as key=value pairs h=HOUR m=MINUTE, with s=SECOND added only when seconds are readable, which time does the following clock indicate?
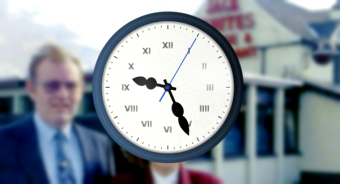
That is h=9 m=26 s=5
